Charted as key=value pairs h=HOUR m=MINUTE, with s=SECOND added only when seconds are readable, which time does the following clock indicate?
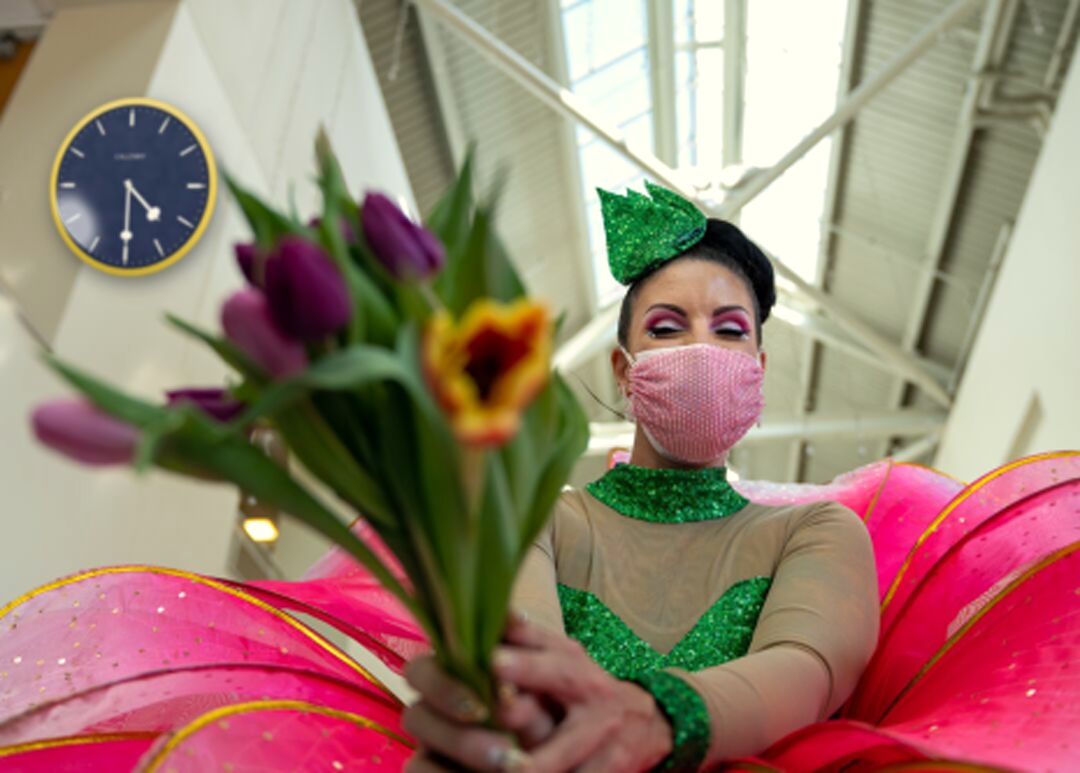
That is h=4 m=30
